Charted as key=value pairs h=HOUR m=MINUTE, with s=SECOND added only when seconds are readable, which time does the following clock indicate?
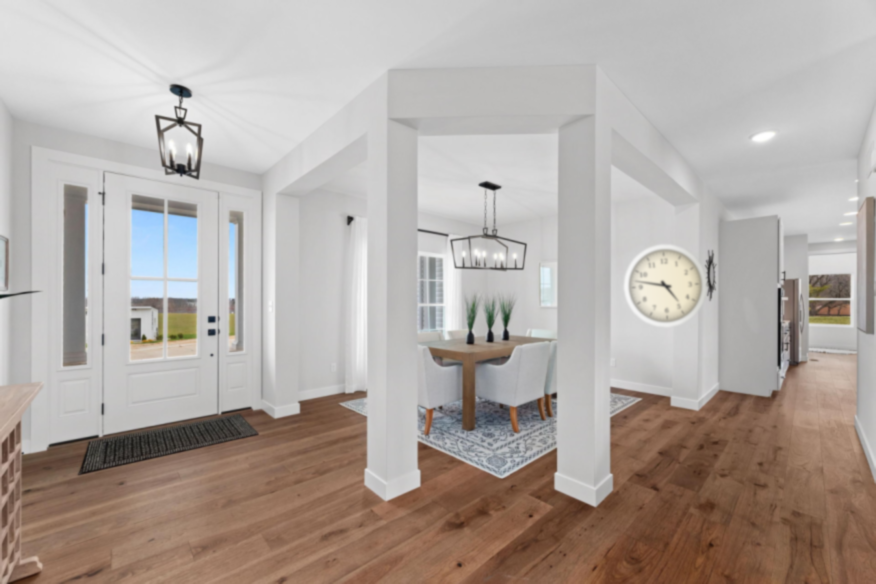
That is h=4 m=47
